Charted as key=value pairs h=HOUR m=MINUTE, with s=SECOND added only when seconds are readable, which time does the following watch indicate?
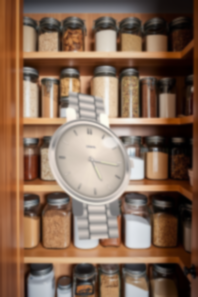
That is h=5 m=16
